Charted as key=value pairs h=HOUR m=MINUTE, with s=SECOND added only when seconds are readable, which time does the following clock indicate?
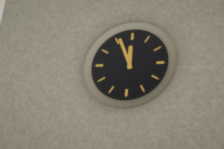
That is h=11 m=56
